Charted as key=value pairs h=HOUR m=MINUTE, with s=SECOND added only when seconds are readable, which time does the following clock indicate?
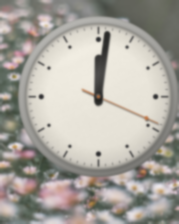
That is h=12 m=1 s=19
